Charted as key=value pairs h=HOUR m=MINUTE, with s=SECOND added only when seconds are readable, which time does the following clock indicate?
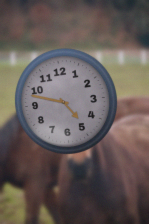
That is h=4 m=48
